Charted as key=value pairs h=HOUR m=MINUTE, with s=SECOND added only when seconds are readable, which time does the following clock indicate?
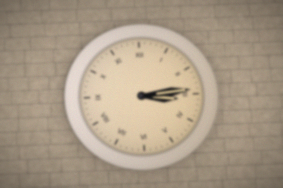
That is h=3 m=14
